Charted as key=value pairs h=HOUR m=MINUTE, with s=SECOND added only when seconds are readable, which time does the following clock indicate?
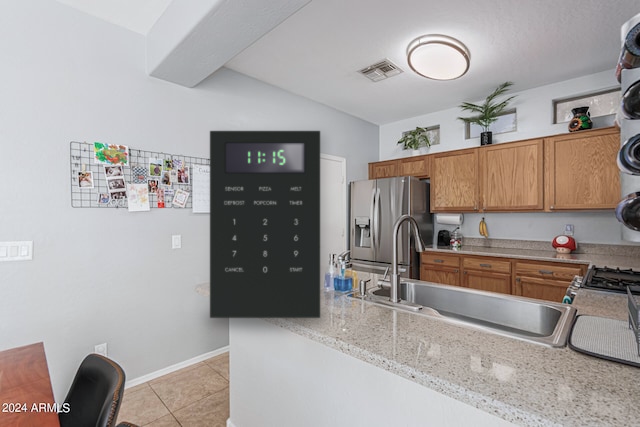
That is h=11 m=15
